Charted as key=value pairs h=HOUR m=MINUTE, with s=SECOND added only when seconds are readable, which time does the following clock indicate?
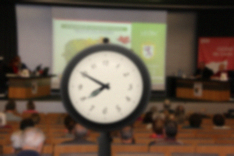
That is h=7 m=50
